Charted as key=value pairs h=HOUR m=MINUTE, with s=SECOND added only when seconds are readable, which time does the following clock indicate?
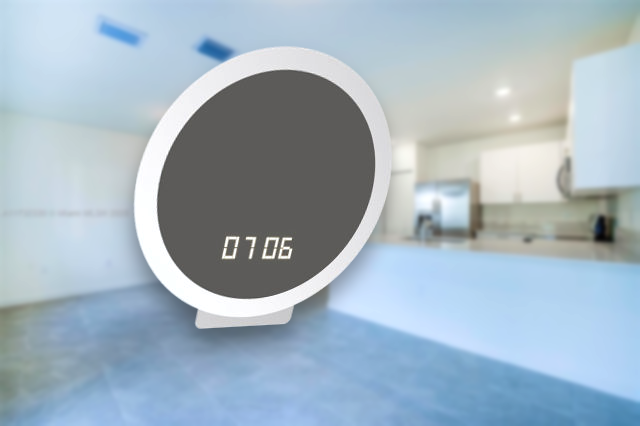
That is h=7 m=6
